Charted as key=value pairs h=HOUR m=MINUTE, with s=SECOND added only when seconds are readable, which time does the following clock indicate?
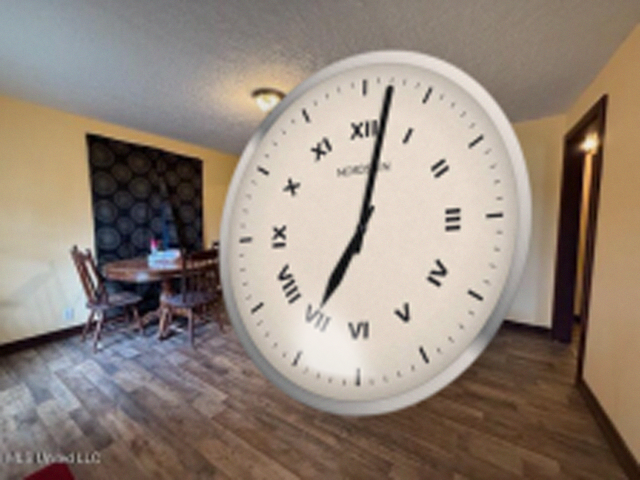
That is h=7 m=2
